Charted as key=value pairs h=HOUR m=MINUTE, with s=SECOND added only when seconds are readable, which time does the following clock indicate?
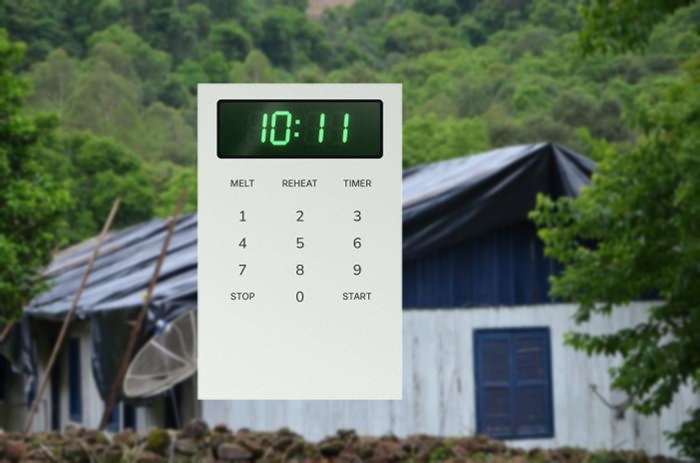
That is h=10 m=11
